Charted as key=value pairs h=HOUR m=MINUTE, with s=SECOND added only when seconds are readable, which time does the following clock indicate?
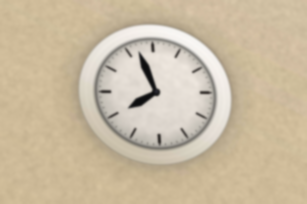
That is h=7 m=57
